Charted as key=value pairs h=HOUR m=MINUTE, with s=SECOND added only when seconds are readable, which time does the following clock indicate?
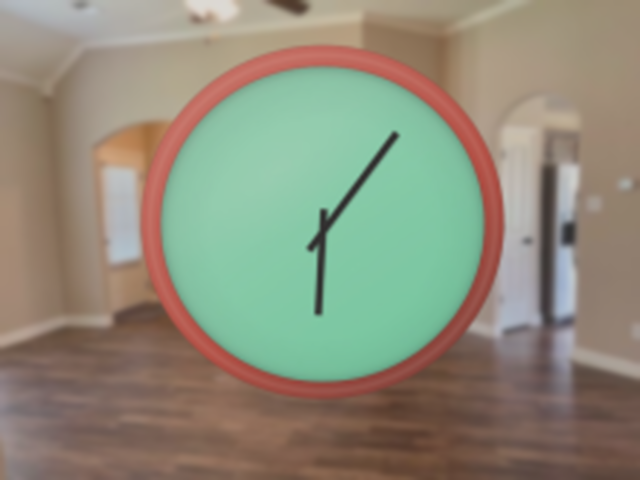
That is h=6 m=6
